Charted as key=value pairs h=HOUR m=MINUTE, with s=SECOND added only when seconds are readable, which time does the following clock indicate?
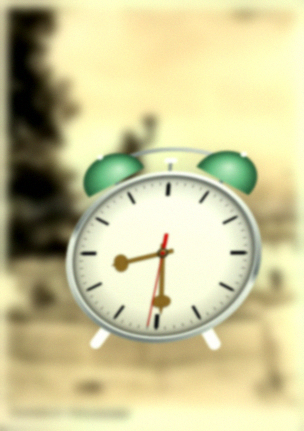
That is h=8 m=29 s=31
